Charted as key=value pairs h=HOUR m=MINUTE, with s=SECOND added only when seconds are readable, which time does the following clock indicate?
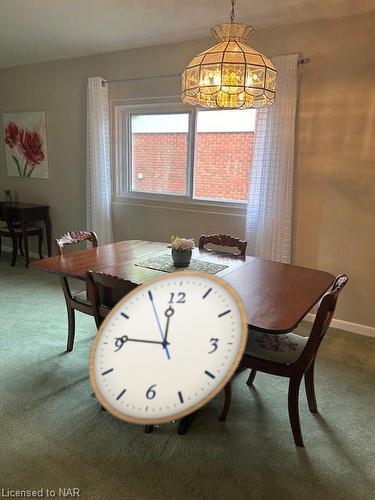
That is h=11 m=45 s=55
